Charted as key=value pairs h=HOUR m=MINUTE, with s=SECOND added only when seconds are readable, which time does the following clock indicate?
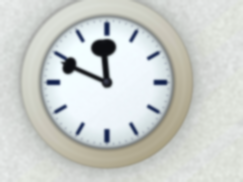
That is h=11 m=49
